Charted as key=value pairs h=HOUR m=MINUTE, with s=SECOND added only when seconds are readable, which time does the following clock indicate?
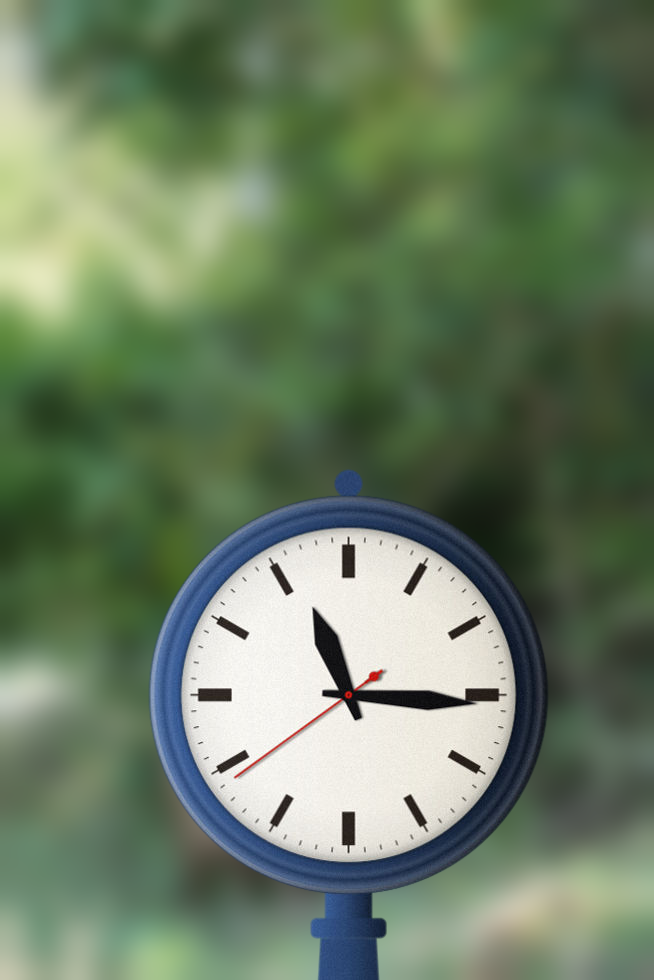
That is h=11 m=15 s=39
